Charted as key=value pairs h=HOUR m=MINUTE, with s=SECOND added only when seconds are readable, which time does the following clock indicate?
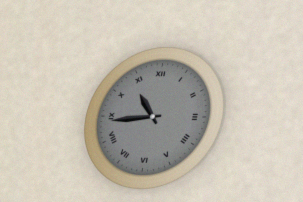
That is h=10 m=44
